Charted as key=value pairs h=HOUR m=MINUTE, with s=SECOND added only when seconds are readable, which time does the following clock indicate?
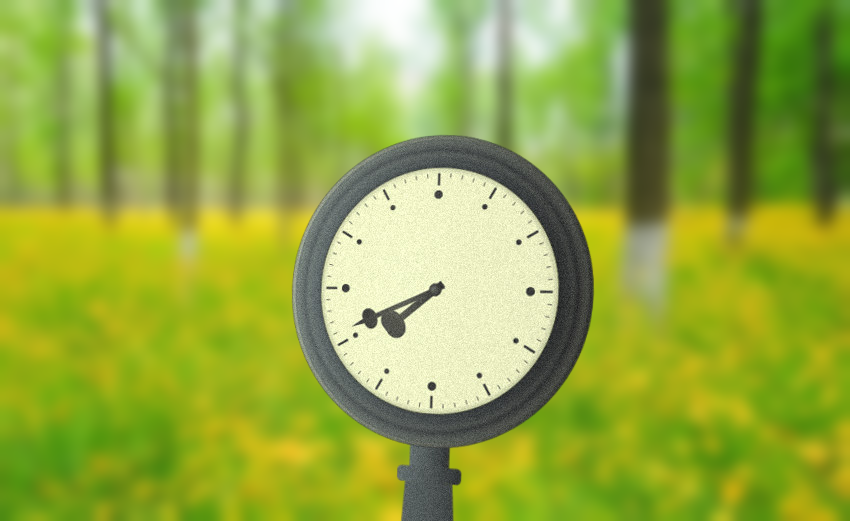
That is h=7 m=41
